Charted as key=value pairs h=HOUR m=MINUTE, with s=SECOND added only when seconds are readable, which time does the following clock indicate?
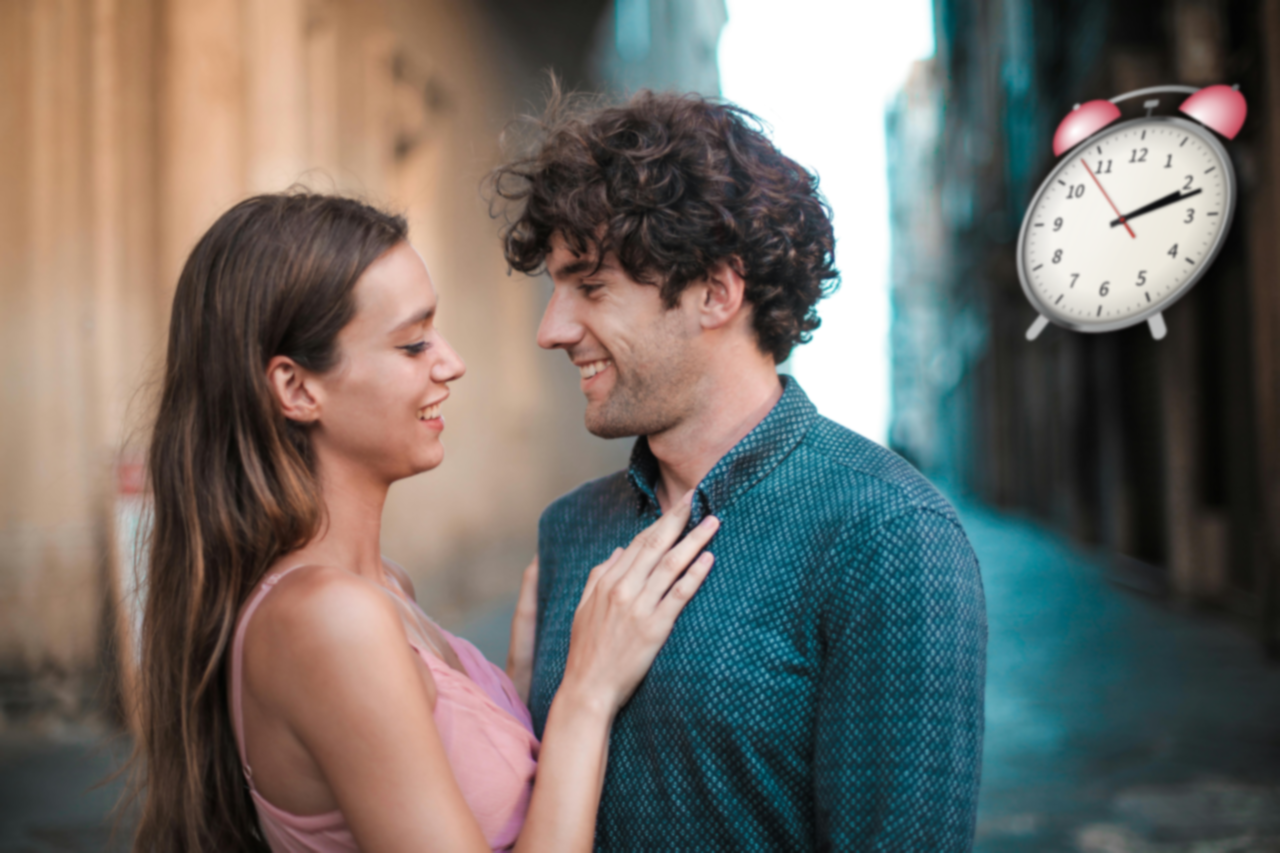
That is h=2 m=11 s=53
